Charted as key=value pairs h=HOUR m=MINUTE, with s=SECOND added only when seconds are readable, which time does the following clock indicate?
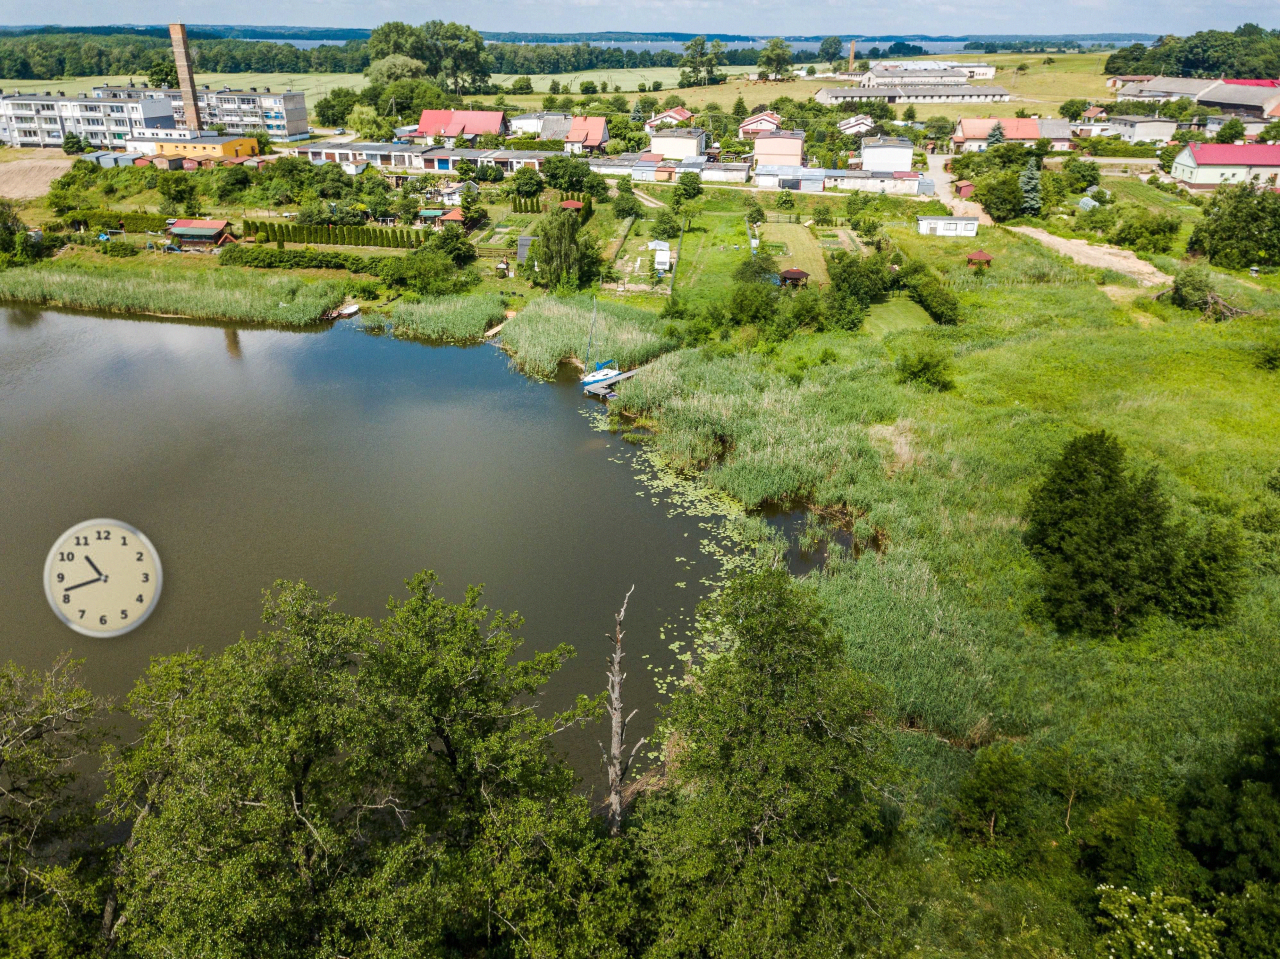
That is h=10 m=42
